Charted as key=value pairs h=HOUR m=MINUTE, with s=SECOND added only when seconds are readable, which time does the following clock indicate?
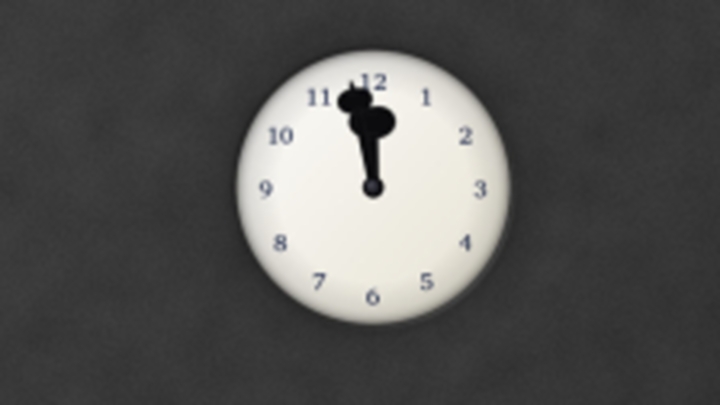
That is h=11 m=58
